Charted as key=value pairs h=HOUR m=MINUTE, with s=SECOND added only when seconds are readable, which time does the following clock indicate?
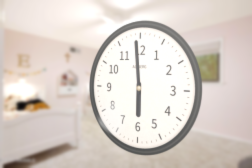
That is h=5 m=59
